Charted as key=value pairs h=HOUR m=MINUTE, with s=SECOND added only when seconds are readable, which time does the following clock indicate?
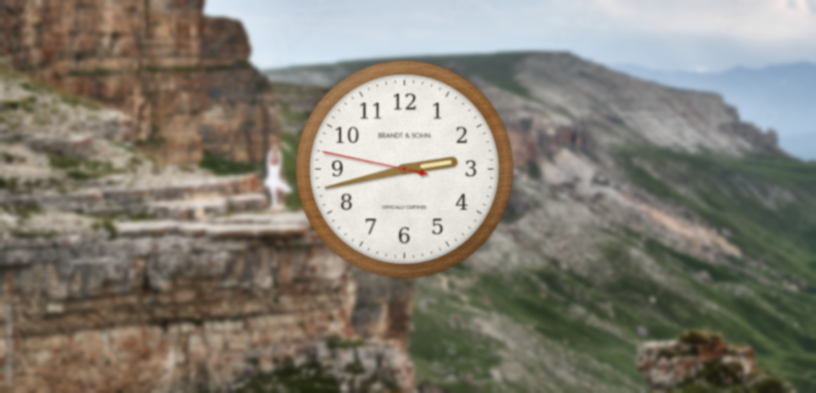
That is h=2 m=42 s=47
